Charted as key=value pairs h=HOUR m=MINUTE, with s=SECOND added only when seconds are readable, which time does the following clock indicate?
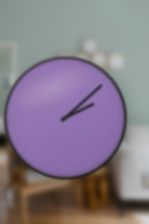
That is h=2 m=8
